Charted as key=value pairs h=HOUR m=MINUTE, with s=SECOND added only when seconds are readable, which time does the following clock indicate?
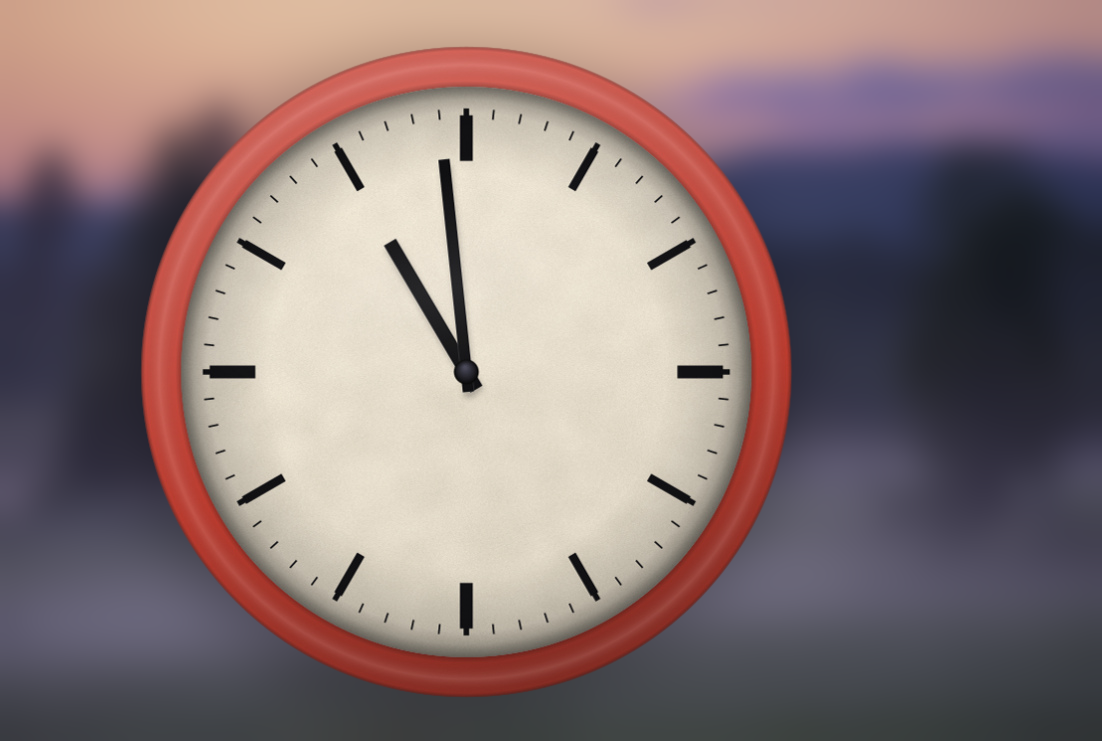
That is h=10 m=59
